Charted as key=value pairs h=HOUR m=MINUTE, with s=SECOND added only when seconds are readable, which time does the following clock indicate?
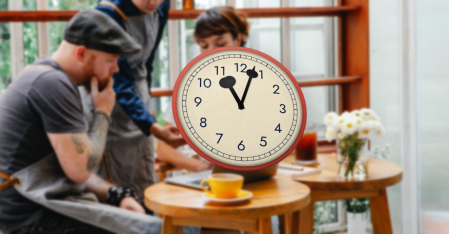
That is h=11 m=3
